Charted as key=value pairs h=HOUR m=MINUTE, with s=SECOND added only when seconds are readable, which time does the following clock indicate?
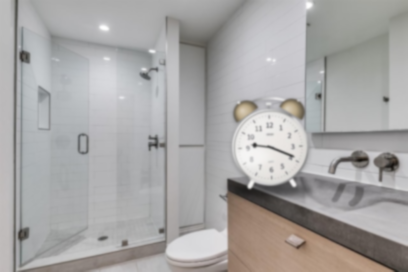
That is h=9 m=19
